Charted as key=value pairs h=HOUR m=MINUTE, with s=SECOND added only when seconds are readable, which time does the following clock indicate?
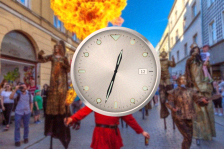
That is h=12 m=33
